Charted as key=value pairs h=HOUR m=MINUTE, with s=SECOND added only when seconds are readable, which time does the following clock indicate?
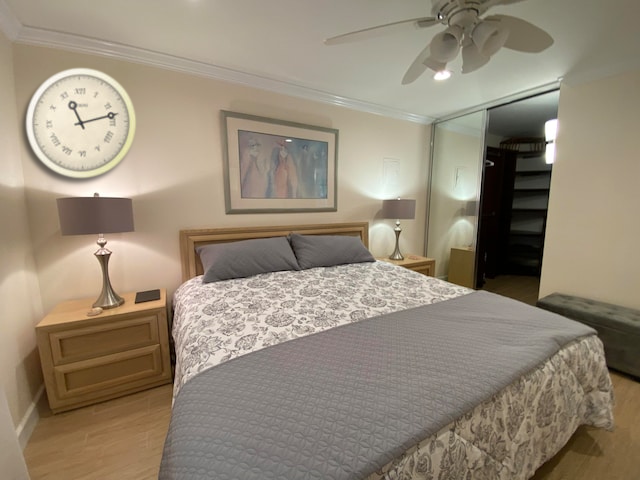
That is h=11 m=13
